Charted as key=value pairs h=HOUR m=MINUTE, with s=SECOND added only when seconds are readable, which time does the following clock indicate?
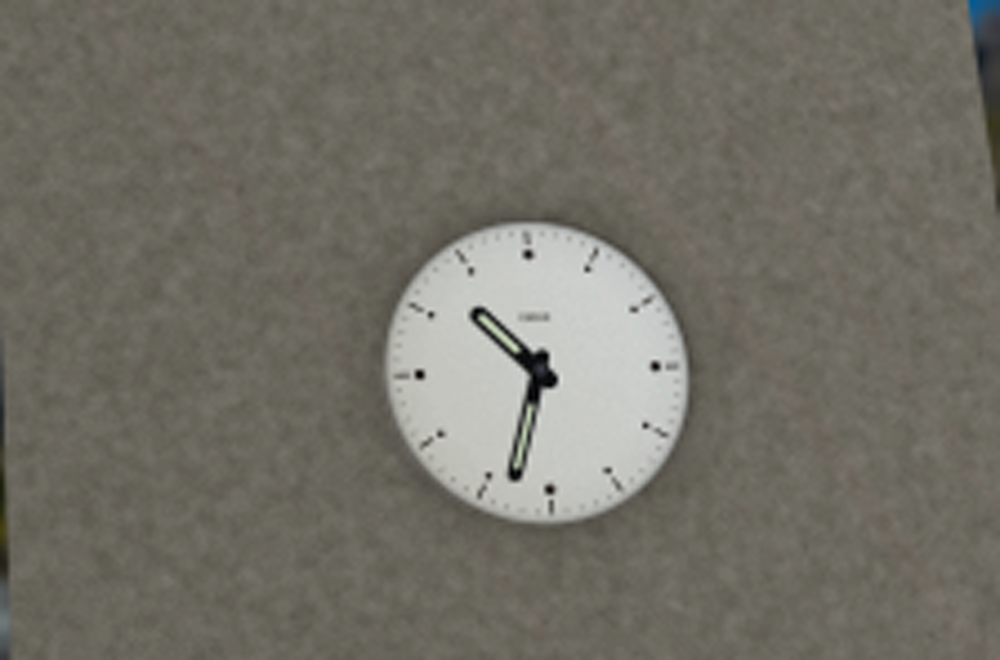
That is h=10 m=33
